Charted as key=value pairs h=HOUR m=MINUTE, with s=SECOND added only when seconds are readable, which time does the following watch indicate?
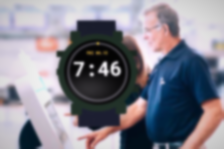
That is h=7 m=46
